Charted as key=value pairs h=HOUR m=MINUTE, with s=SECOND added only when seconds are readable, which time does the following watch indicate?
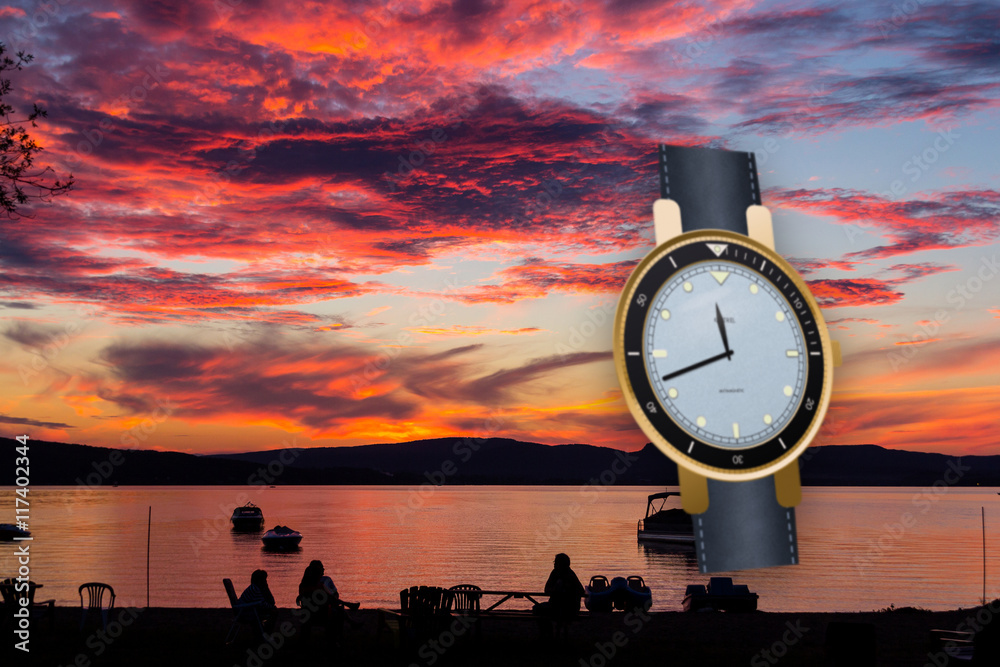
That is h=11 m=42
